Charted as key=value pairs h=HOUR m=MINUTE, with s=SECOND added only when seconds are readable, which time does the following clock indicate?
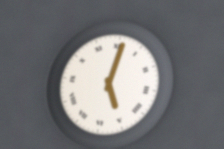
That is h=5 m=1
